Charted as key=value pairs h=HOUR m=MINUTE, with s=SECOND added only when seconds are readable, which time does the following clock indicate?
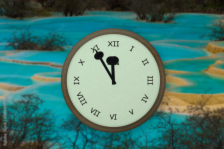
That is h=11 m=55
